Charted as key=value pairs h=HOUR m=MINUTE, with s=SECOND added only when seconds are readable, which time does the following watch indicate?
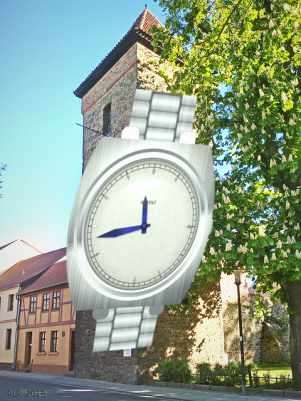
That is h=11 m=43
